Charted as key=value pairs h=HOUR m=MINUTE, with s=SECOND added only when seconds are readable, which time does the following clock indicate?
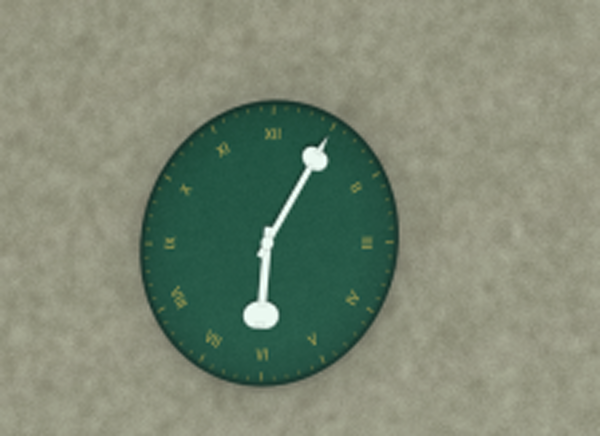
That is h=6 m=5
